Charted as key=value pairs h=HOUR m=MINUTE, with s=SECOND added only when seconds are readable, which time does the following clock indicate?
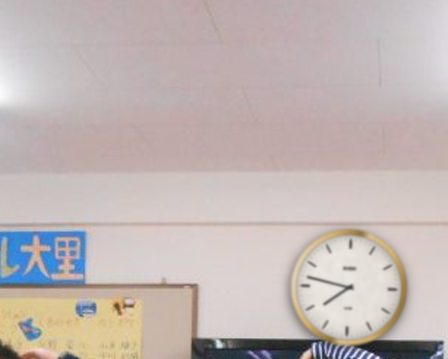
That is h=7 m=47
